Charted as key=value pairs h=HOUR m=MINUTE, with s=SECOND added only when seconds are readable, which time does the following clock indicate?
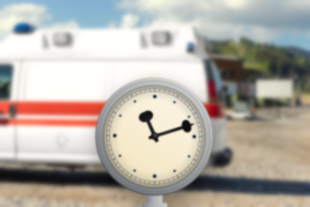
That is h=11 m=12
